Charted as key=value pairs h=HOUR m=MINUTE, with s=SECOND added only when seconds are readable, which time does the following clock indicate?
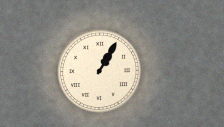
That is h=1 m=5
